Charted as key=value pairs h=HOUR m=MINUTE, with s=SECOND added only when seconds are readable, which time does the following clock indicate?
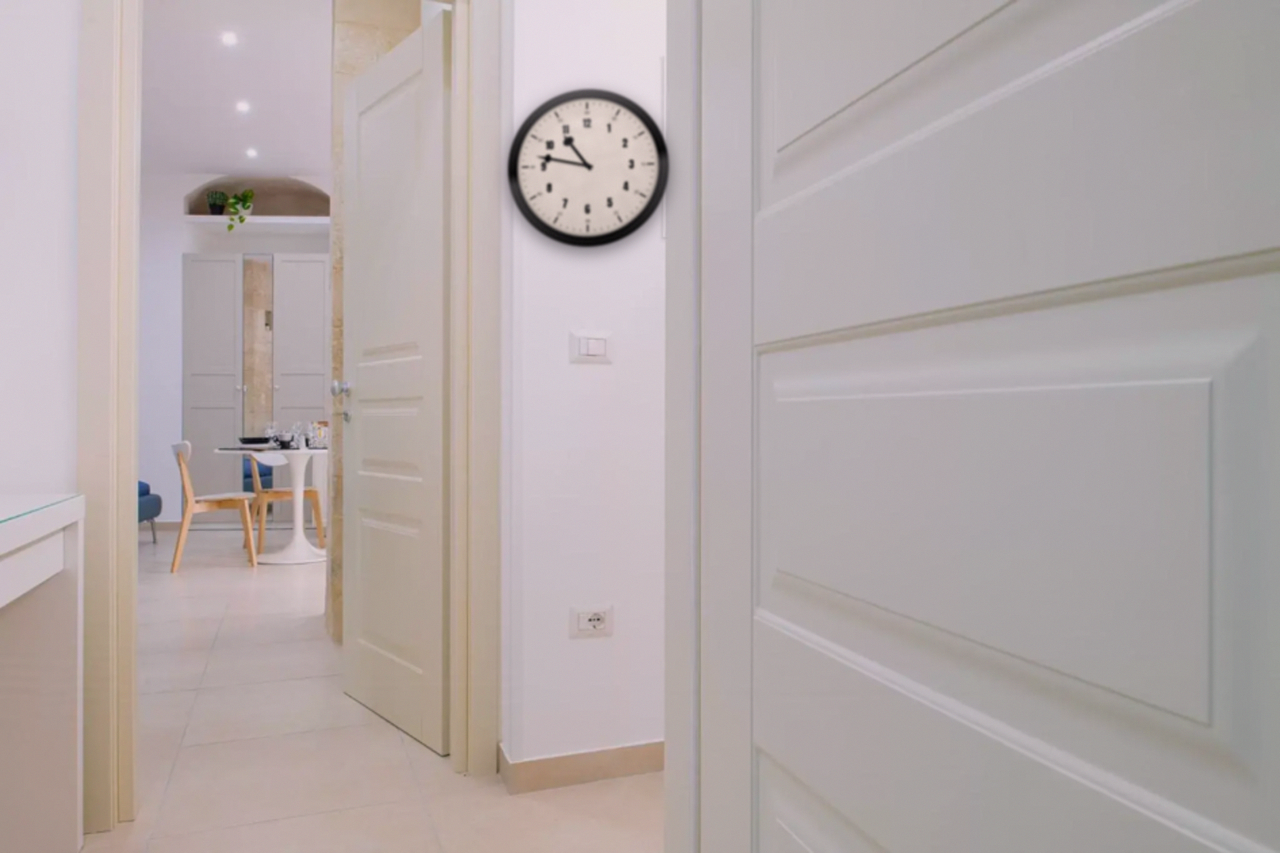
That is h=10 m=47
